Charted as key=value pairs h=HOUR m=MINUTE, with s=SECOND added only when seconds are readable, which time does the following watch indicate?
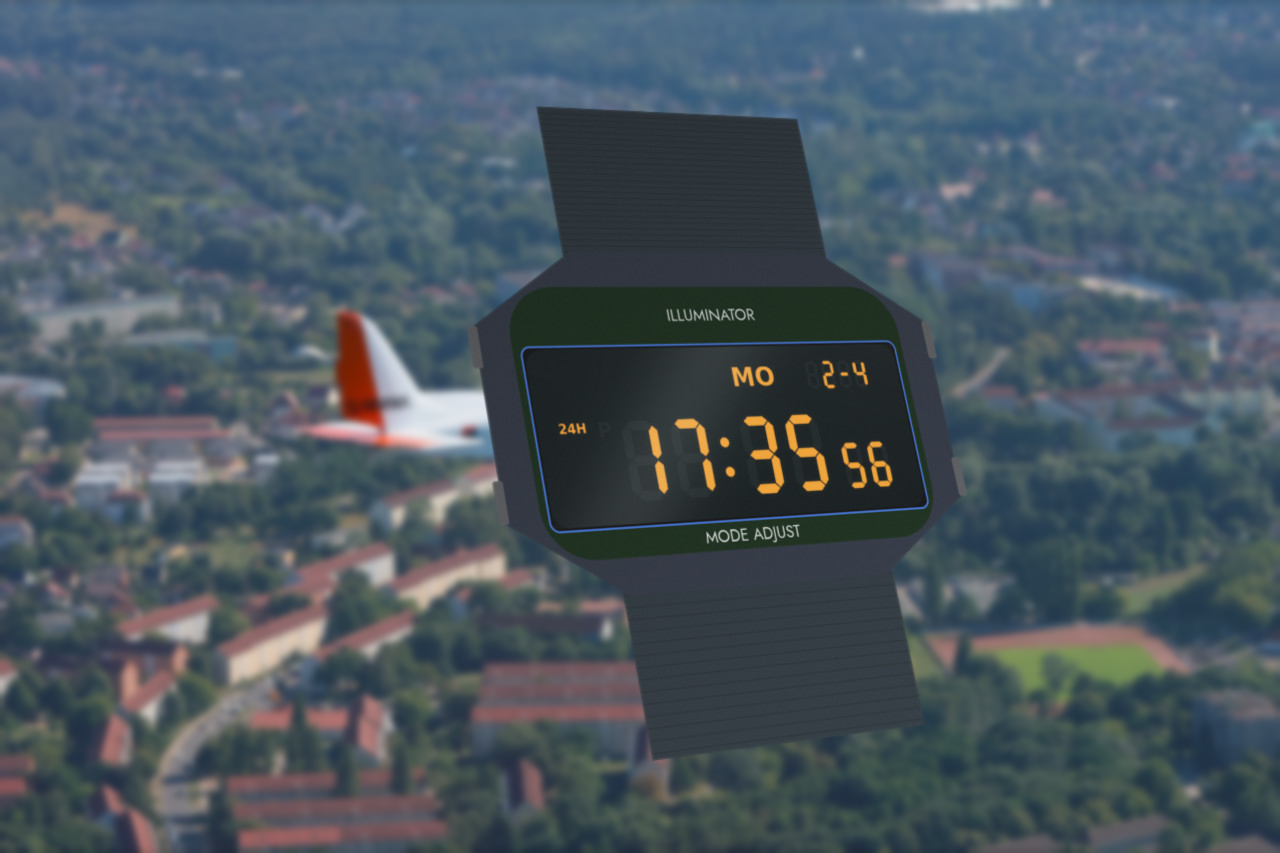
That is h=17 m=35 s=56
